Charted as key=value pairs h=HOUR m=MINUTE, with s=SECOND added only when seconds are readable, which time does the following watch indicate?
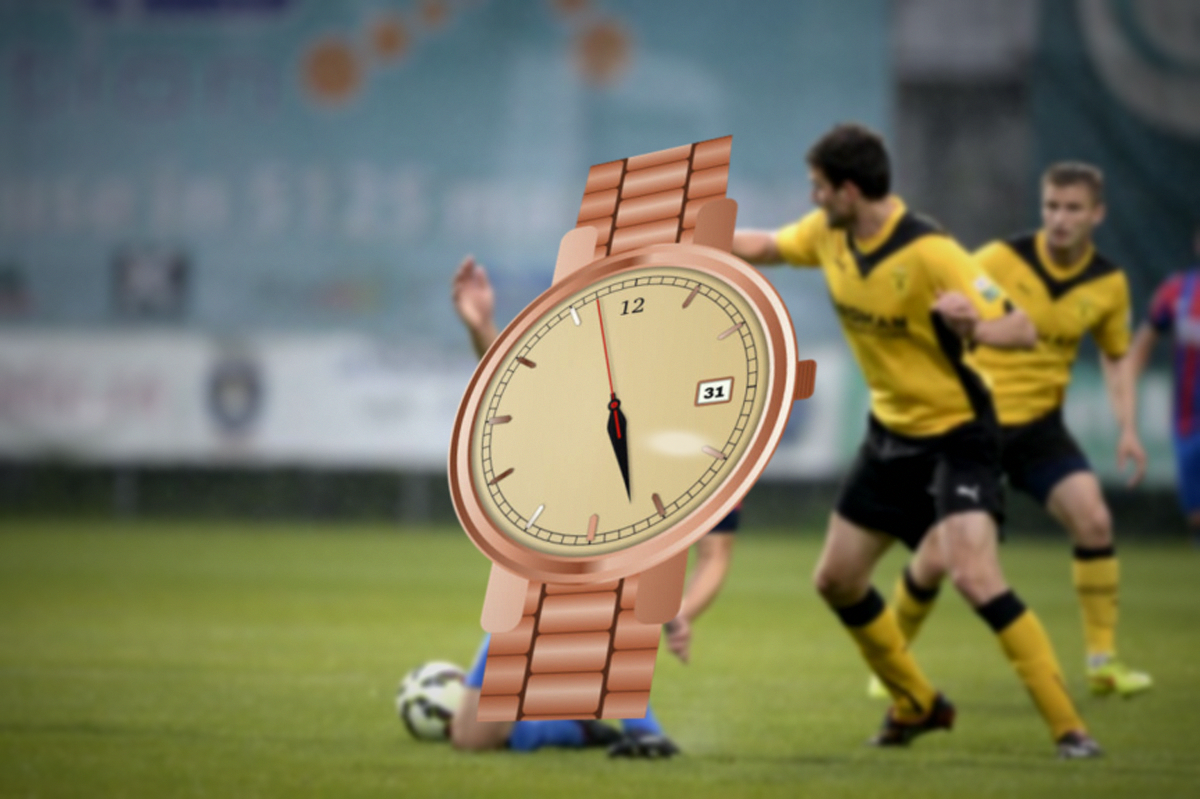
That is h=5 m=26 s=57
